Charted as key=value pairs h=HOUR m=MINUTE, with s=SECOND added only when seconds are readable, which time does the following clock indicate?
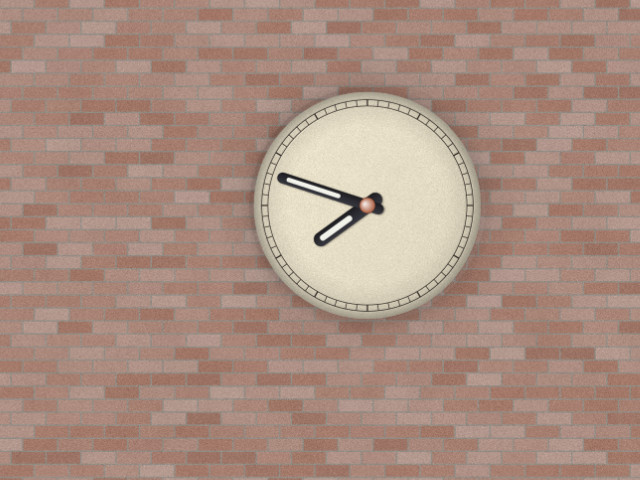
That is h=7 m=48
